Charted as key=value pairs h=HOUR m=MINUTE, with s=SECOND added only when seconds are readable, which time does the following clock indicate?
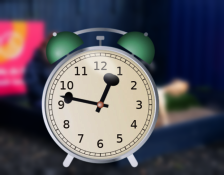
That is h=12 m=47
